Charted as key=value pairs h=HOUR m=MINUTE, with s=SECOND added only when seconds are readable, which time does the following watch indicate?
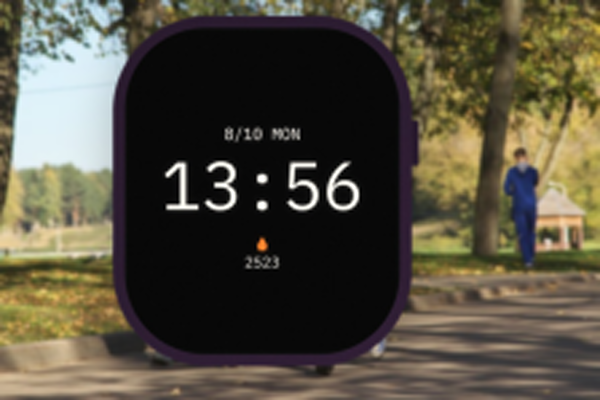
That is h=13 m=56
